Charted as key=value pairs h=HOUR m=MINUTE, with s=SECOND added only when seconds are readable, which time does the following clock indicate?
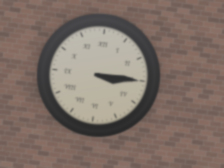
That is h=3 m=15
